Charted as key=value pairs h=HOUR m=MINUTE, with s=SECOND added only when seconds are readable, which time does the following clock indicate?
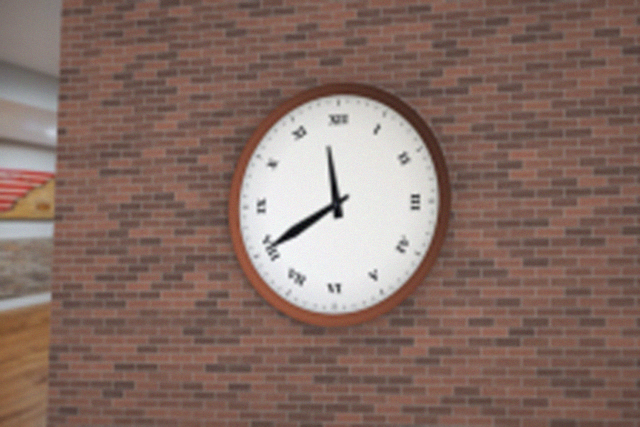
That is h=11 m=40
